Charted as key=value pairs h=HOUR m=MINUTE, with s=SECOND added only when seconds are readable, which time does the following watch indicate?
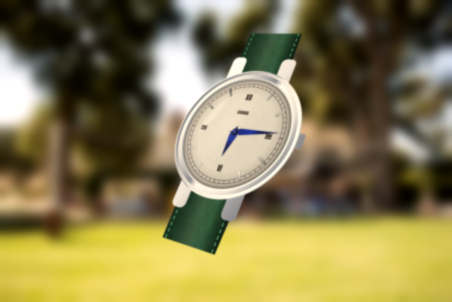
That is h=6 m=14
